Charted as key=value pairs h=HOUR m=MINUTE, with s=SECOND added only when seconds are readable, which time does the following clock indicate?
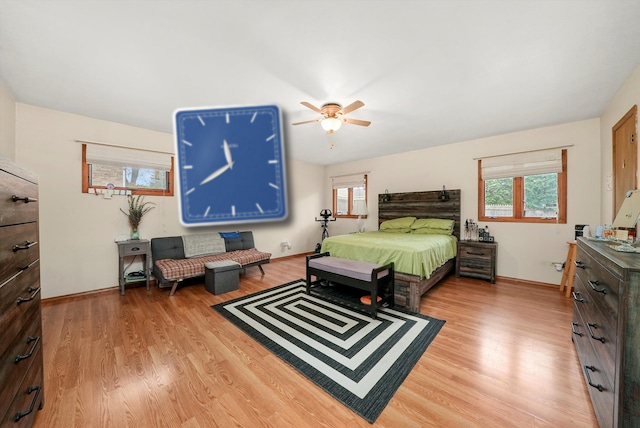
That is h=11 m=40
